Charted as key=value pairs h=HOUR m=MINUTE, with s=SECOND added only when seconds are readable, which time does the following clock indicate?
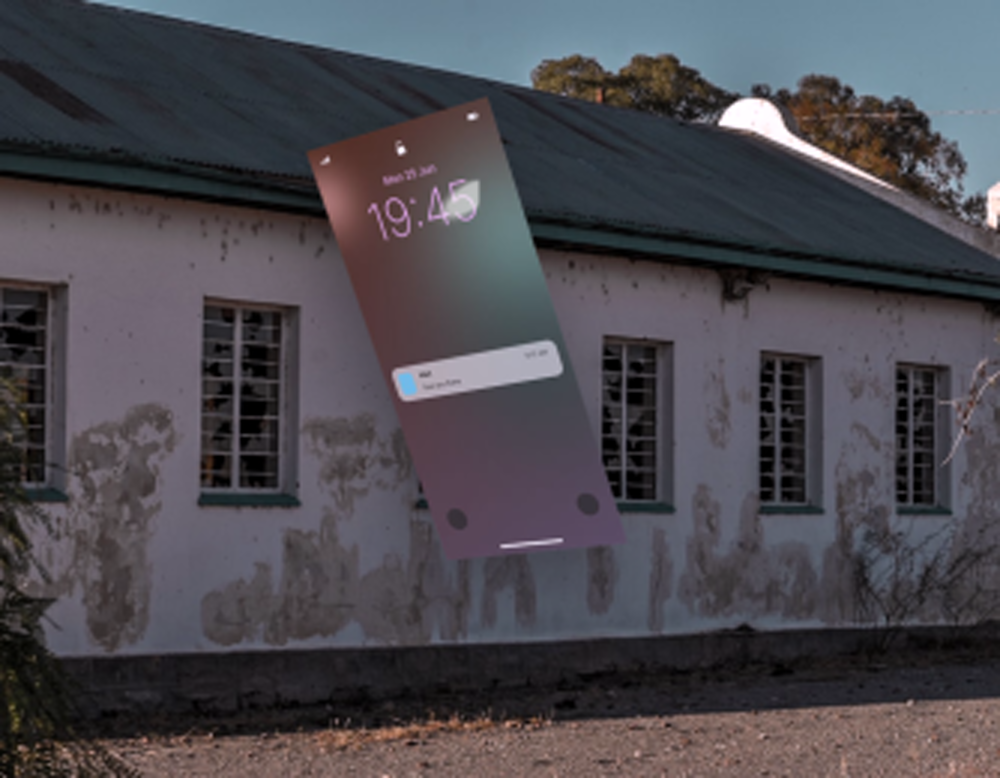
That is h=19 m=45
